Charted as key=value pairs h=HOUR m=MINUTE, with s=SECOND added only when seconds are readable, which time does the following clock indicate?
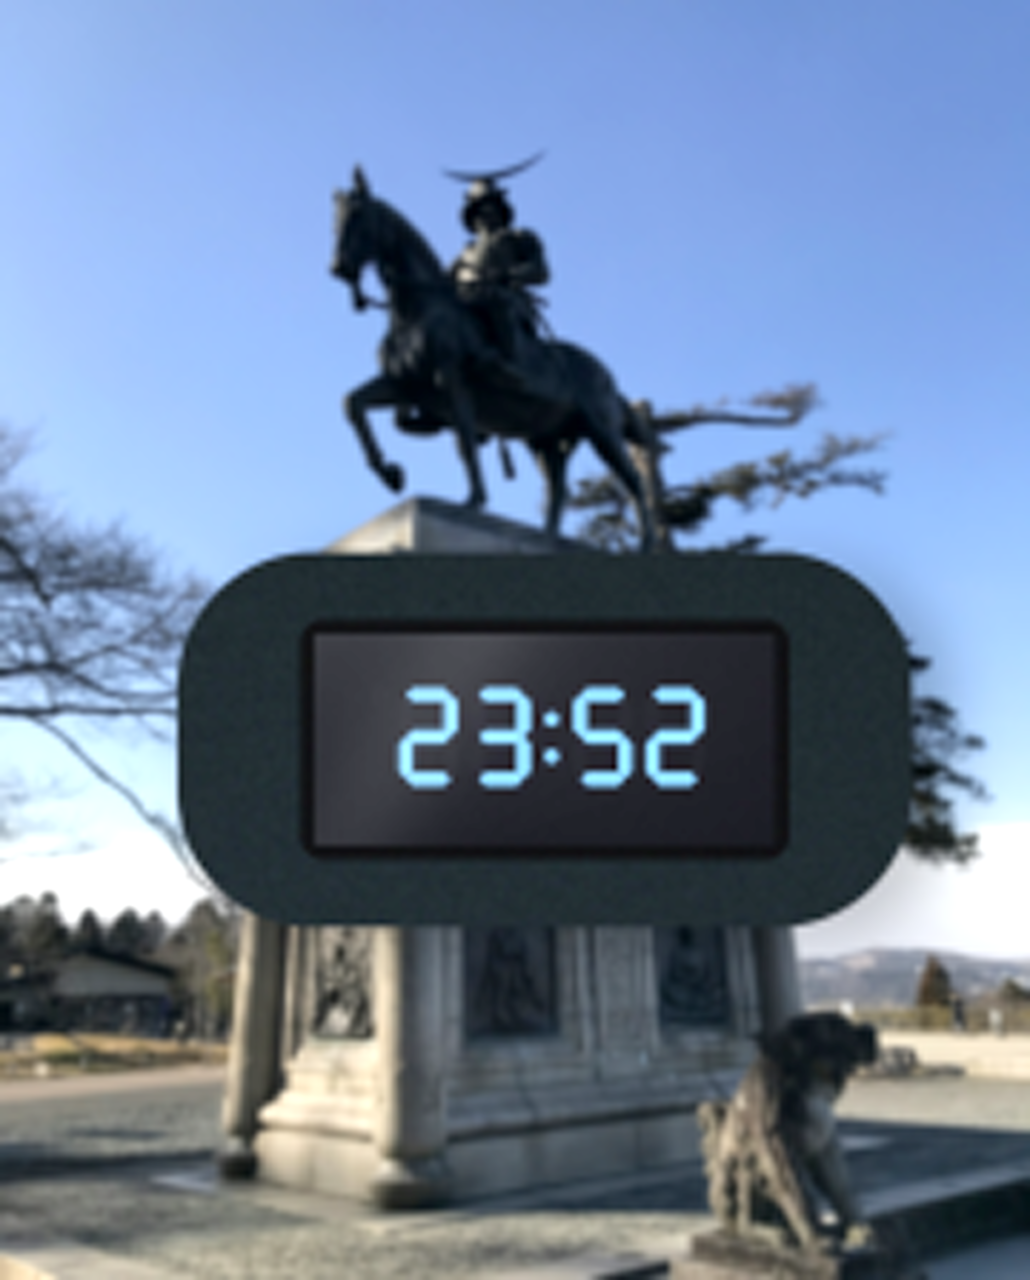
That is h=23 m=52
